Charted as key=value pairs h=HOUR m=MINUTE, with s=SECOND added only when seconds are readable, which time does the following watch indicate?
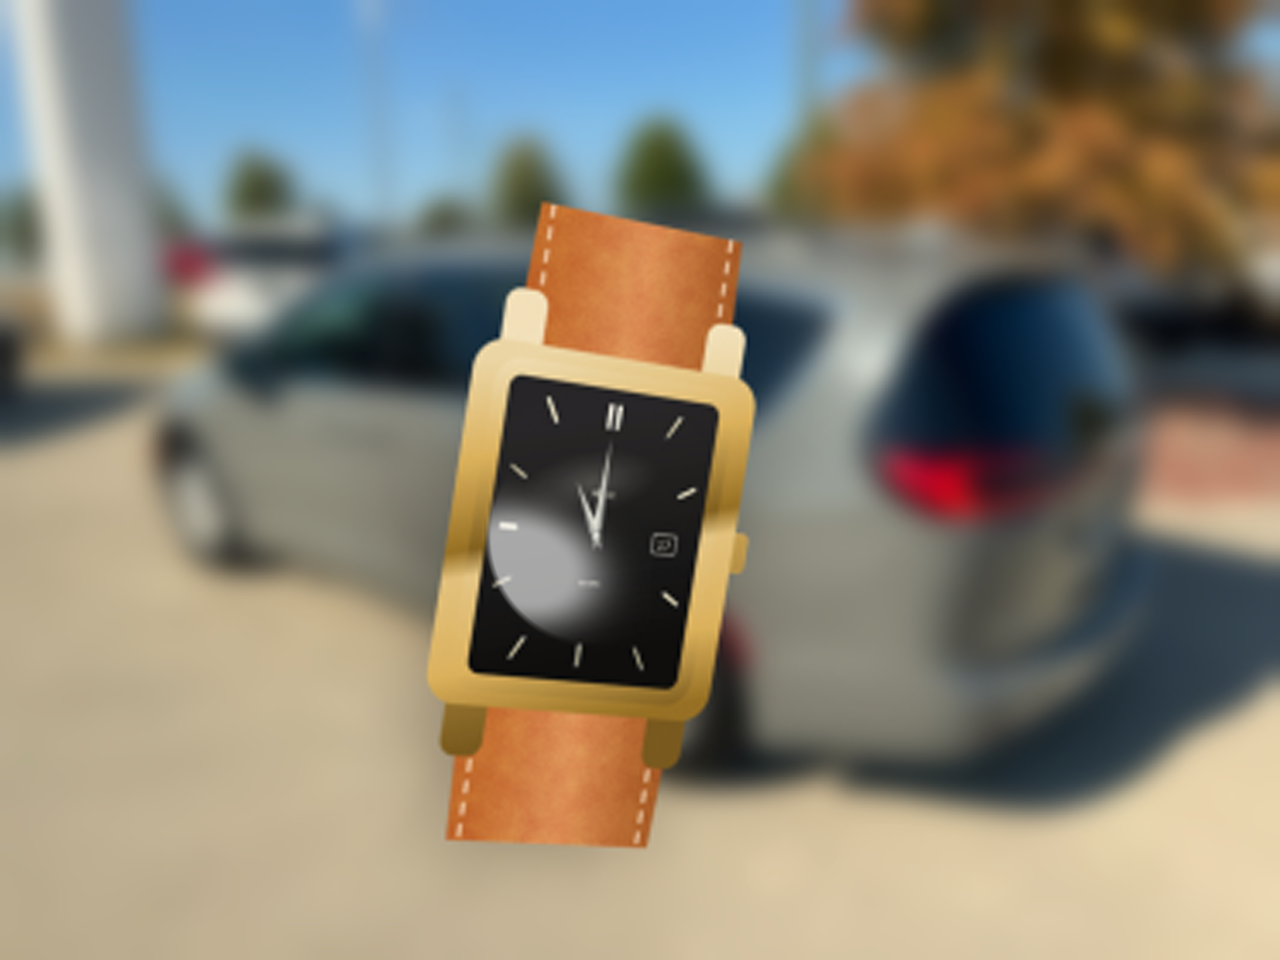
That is h=11 m=0
